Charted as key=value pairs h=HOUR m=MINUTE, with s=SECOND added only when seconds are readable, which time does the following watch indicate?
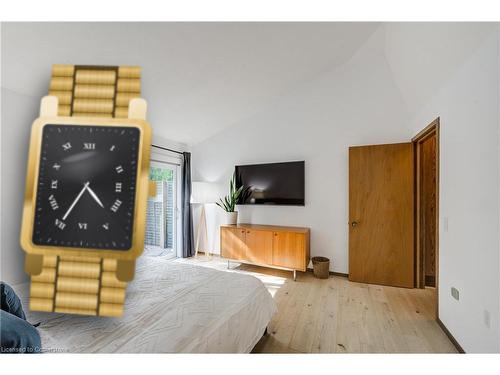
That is h=4 m=35
